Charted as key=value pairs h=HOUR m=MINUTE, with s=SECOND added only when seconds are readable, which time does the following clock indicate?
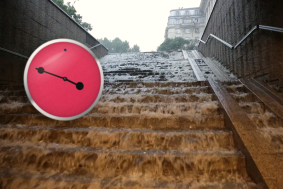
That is h=3 m=48
